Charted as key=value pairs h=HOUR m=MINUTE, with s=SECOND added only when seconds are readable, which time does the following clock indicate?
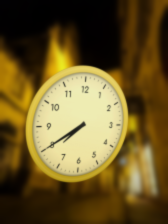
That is h=7 m=40
